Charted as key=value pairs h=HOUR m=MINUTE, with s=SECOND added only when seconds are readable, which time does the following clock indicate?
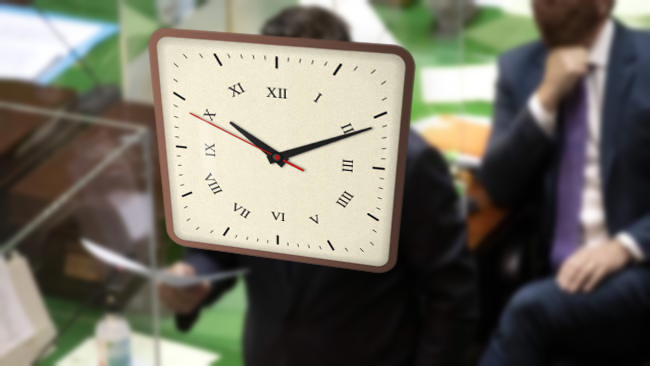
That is h=10 m=10 s=49
